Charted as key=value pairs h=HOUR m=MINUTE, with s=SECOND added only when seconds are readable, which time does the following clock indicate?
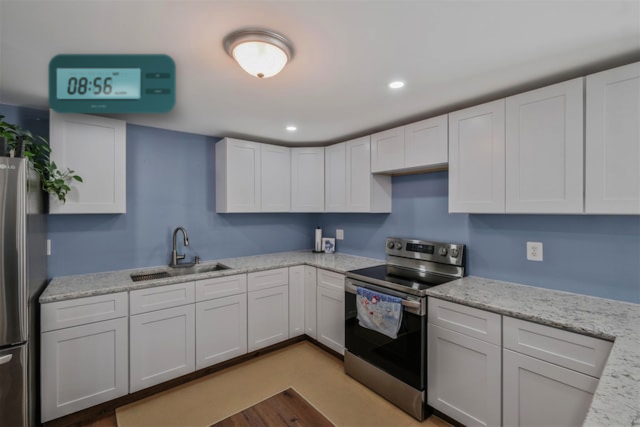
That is h=8 m=56
